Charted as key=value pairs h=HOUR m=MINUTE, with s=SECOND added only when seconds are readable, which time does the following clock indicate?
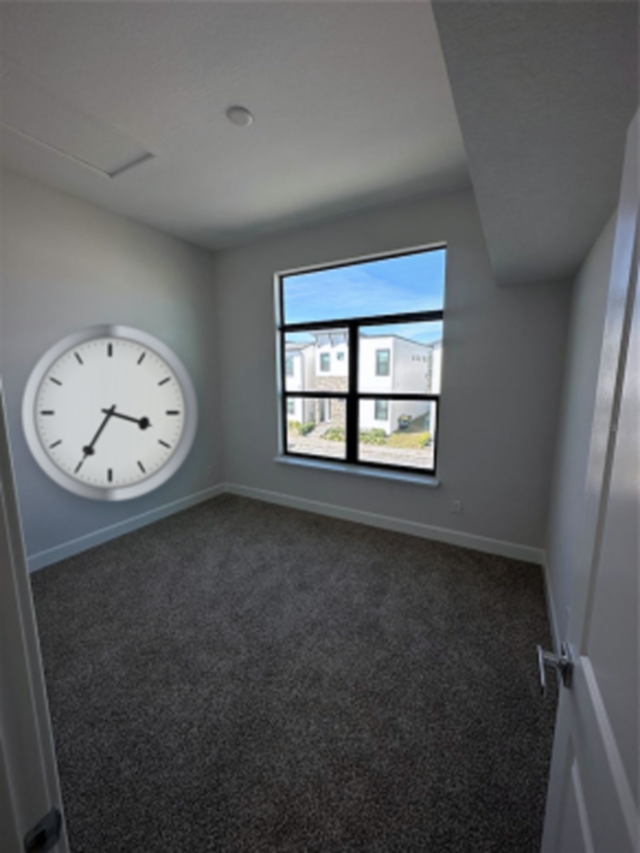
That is h=3 m=35
